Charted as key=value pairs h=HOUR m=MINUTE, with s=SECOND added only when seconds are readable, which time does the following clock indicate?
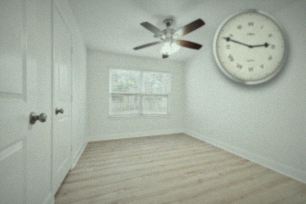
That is h=2 m=48
